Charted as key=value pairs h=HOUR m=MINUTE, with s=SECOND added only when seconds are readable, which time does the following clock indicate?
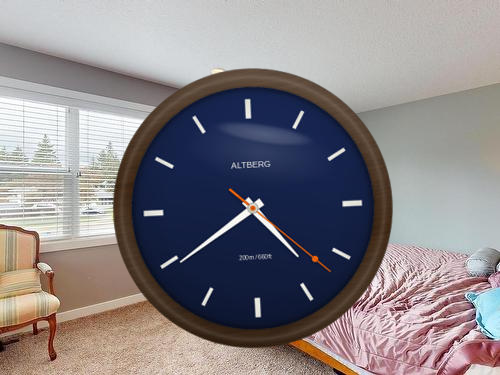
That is h=4 m=39 s=22
